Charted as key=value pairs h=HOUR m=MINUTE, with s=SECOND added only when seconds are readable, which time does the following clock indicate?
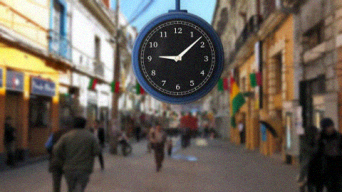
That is h=9 m=8
